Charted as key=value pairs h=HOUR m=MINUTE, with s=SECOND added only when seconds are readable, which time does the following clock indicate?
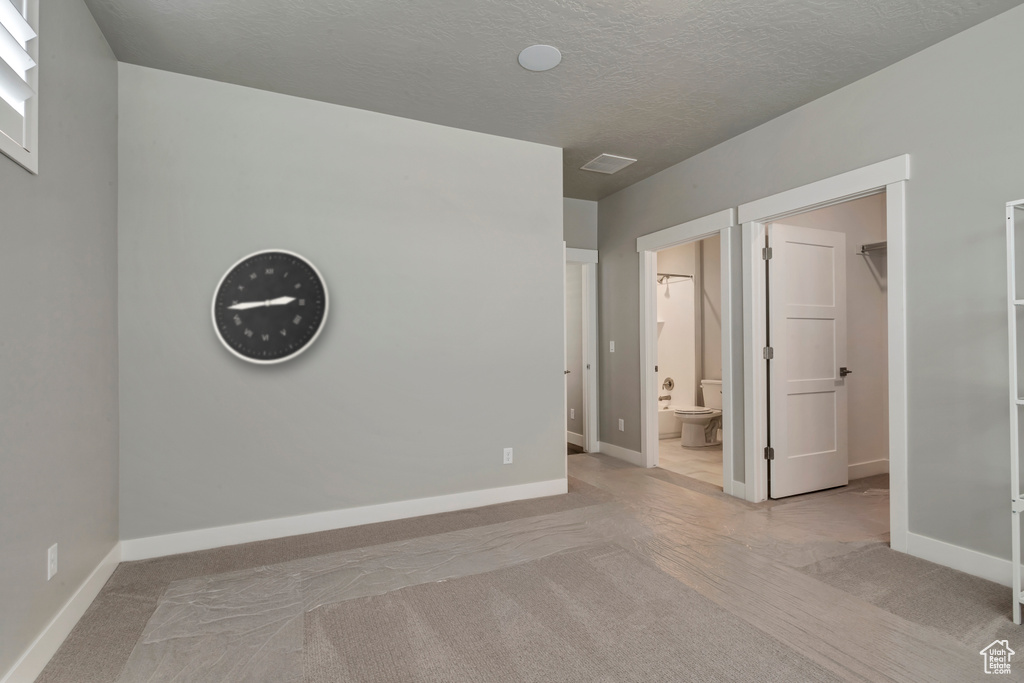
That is h=2 m=44
